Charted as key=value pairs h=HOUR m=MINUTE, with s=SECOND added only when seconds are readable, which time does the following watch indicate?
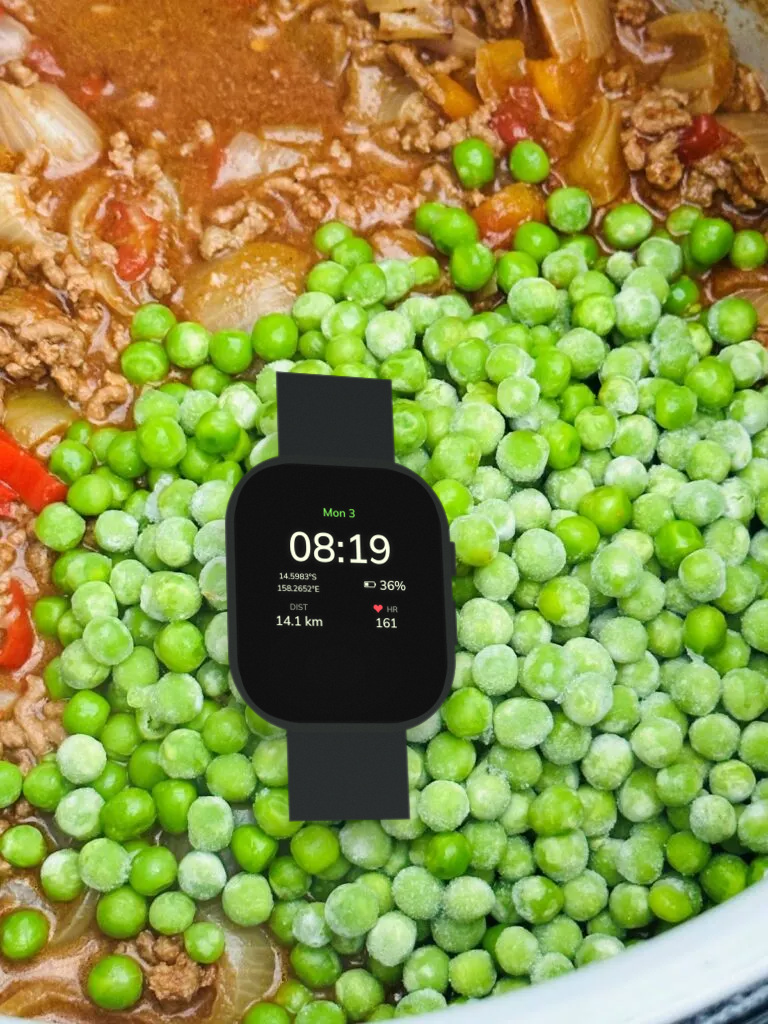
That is h=8 m=19
